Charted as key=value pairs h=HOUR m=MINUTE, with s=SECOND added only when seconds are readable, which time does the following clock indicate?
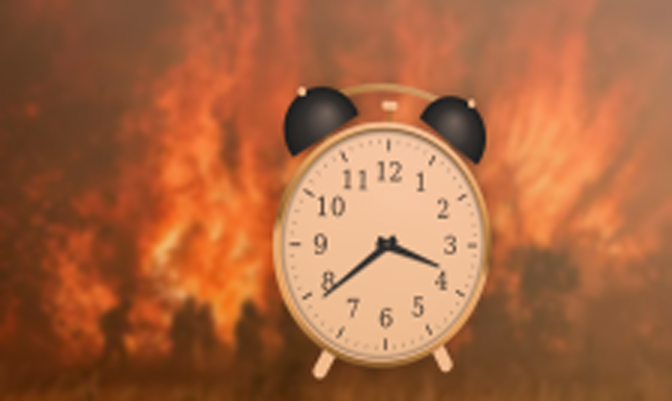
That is h=3 m=39
